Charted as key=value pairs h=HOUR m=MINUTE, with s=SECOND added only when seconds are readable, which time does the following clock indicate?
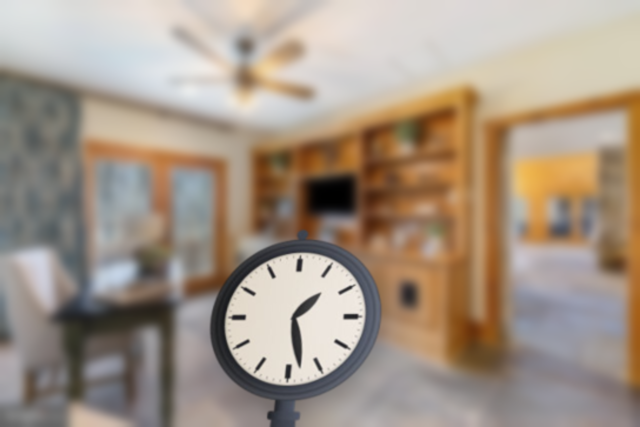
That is h=1 m=28
